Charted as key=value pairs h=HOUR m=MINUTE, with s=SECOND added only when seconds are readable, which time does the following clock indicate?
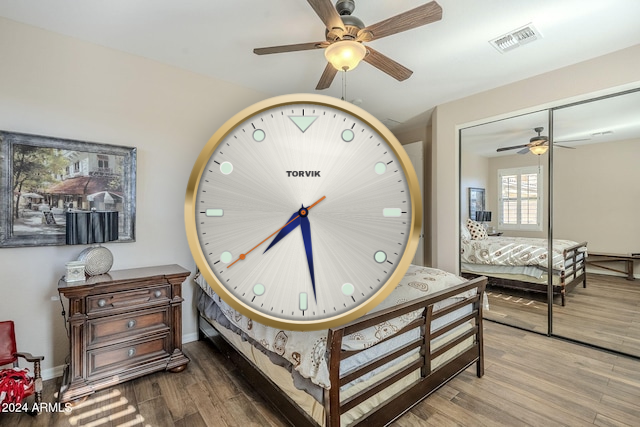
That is h=7 m=28 s=39
